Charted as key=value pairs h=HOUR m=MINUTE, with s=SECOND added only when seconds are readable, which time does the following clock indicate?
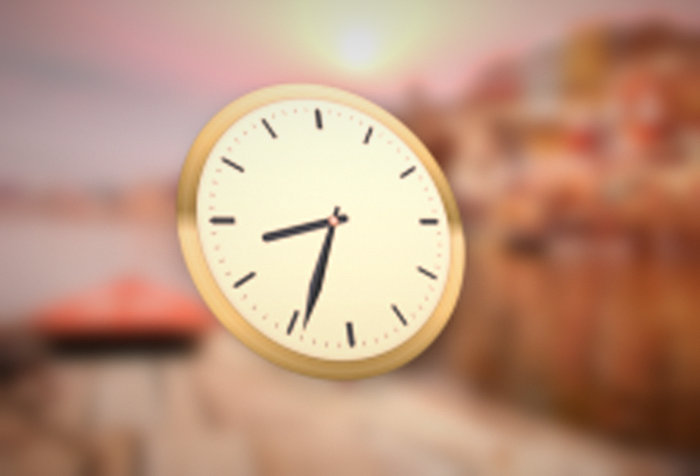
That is h=8 m=34
